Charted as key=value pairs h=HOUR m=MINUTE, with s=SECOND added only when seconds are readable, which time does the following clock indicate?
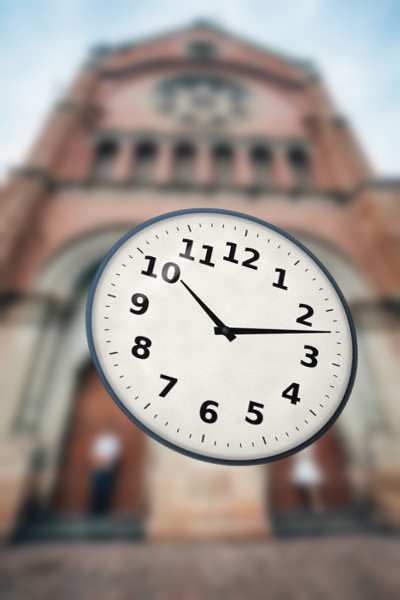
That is h=10 m=12
